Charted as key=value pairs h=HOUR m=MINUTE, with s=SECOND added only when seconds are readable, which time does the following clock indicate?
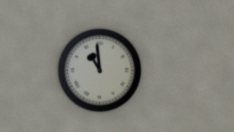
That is h=10 m=59
